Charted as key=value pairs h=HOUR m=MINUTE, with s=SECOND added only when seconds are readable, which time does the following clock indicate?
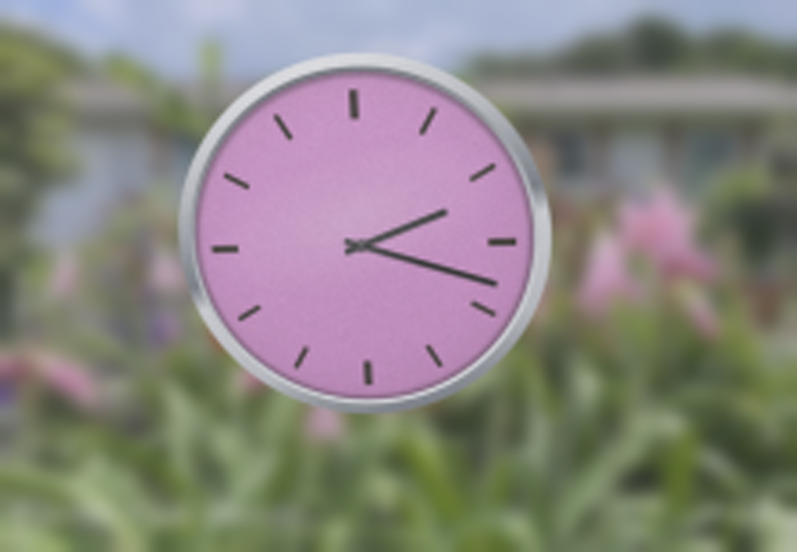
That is h=2 m=18
